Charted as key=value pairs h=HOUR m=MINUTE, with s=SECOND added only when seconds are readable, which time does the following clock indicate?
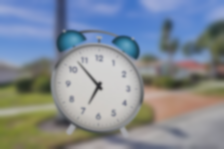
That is h=6 m=53
